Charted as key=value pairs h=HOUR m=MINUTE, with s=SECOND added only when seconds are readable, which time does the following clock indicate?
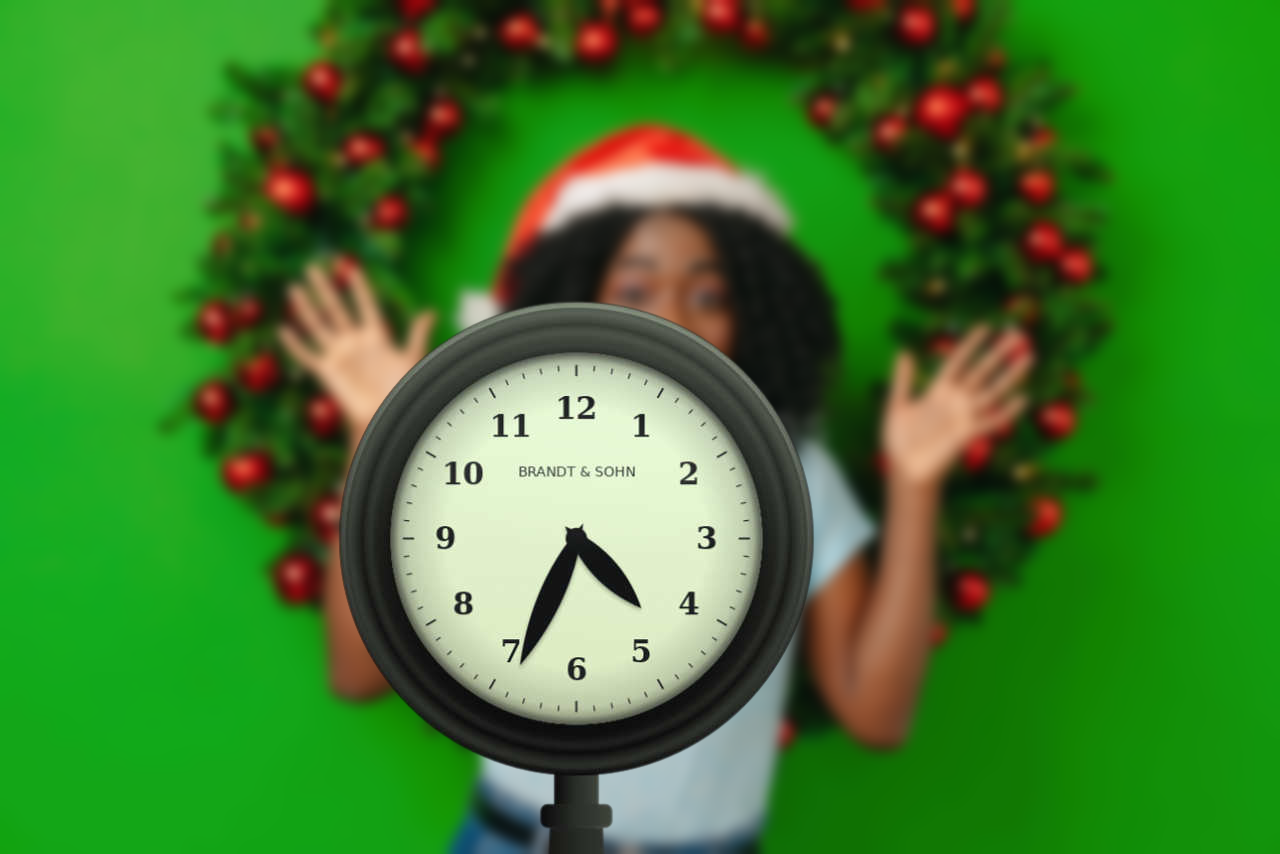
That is h=4 m=34
